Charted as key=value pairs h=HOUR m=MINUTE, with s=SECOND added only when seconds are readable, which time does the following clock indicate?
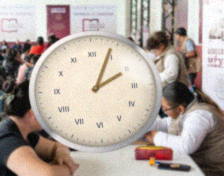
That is h=2 m=4
